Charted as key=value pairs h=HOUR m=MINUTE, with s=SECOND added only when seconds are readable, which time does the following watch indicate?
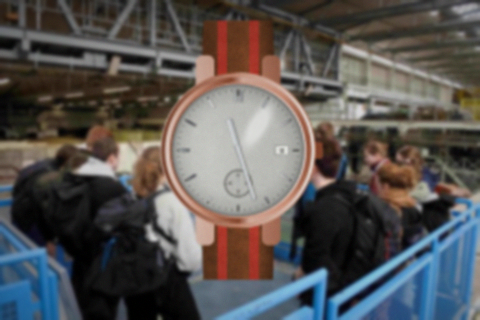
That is h=11 m=27
